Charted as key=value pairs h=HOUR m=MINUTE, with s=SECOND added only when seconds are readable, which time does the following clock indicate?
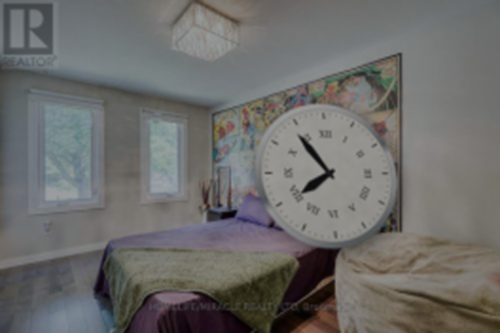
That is h=7 m=54
